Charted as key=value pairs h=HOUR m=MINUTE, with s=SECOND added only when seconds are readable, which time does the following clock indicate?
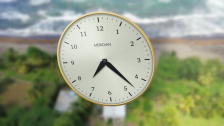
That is h=7 m=23
